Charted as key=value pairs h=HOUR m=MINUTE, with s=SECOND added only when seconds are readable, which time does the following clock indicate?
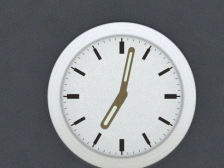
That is h=7 m=2
